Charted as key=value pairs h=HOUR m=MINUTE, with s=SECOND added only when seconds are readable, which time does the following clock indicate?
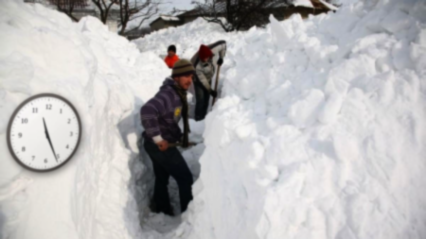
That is h=11 m=26
